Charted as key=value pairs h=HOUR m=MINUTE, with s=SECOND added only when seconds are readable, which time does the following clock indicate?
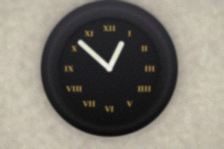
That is h=12 m=52
